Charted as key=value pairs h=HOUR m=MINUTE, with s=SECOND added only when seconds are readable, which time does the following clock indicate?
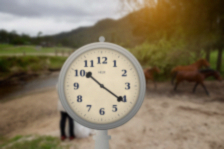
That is h=10 m=21
